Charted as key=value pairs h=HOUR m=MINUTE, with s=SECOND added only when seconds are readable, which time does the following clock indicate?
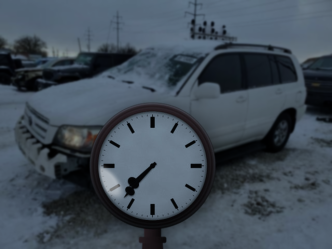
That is h=7 m=37
